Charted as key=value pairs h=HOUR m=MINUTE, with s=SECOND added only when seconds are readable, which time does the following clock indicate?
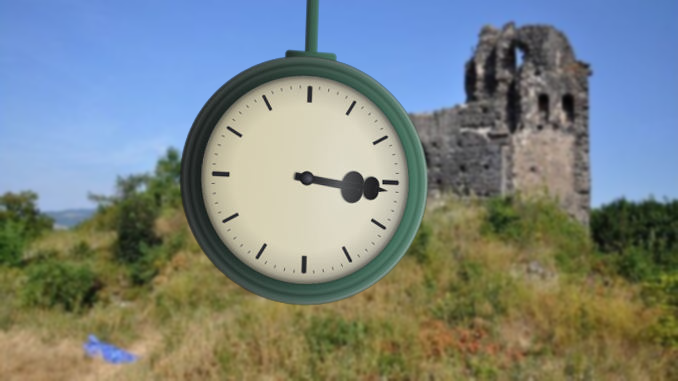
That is h=3 m=16
